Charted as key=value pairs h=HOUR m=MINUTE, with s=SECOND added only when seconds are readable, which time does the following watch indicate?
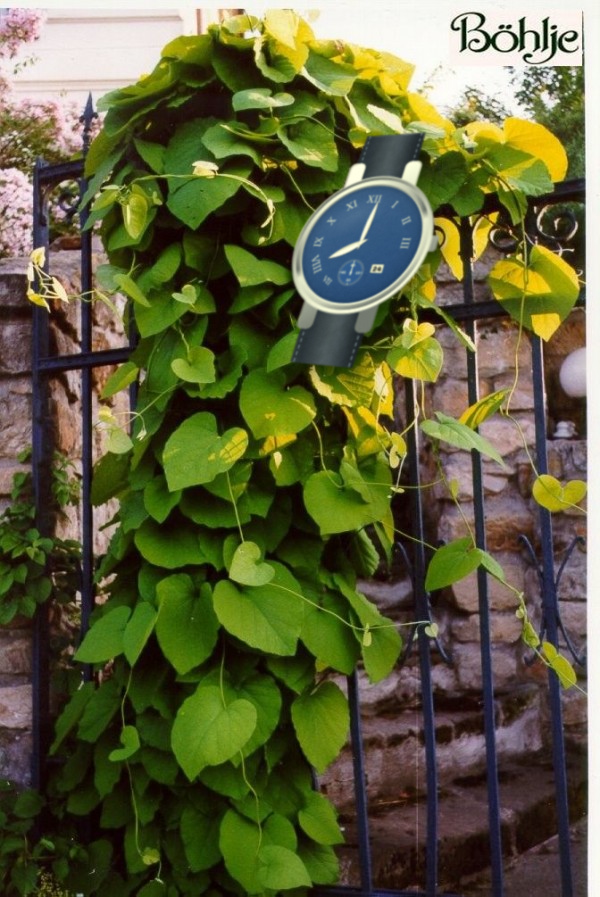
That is h=8 m=1
